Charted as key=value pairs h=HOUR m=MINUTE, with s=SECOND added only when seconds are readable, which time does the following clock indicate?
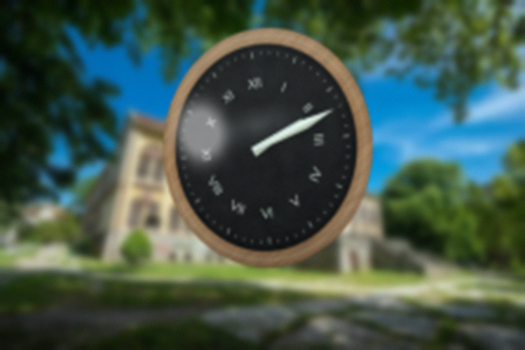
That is h=2 m=12
